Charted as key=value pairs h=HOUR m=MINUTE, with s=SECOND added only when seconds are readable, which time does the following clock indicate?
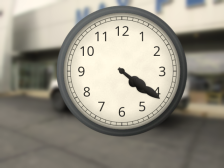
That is h=4 m=21
